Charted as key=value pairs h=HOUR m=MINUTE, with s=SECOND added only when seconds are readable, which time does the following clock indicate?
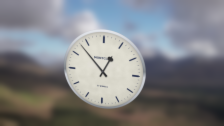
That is h=12 m=53
